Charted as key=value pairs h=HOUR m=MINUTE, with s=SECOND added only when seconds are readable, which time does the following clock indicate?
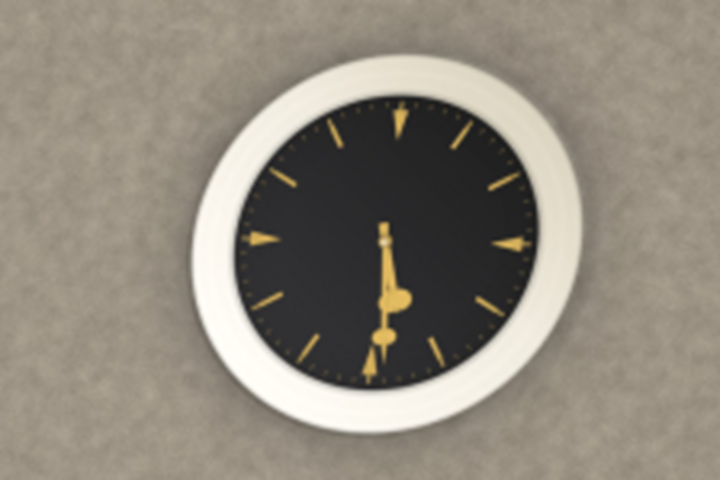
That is h=5 m=29
